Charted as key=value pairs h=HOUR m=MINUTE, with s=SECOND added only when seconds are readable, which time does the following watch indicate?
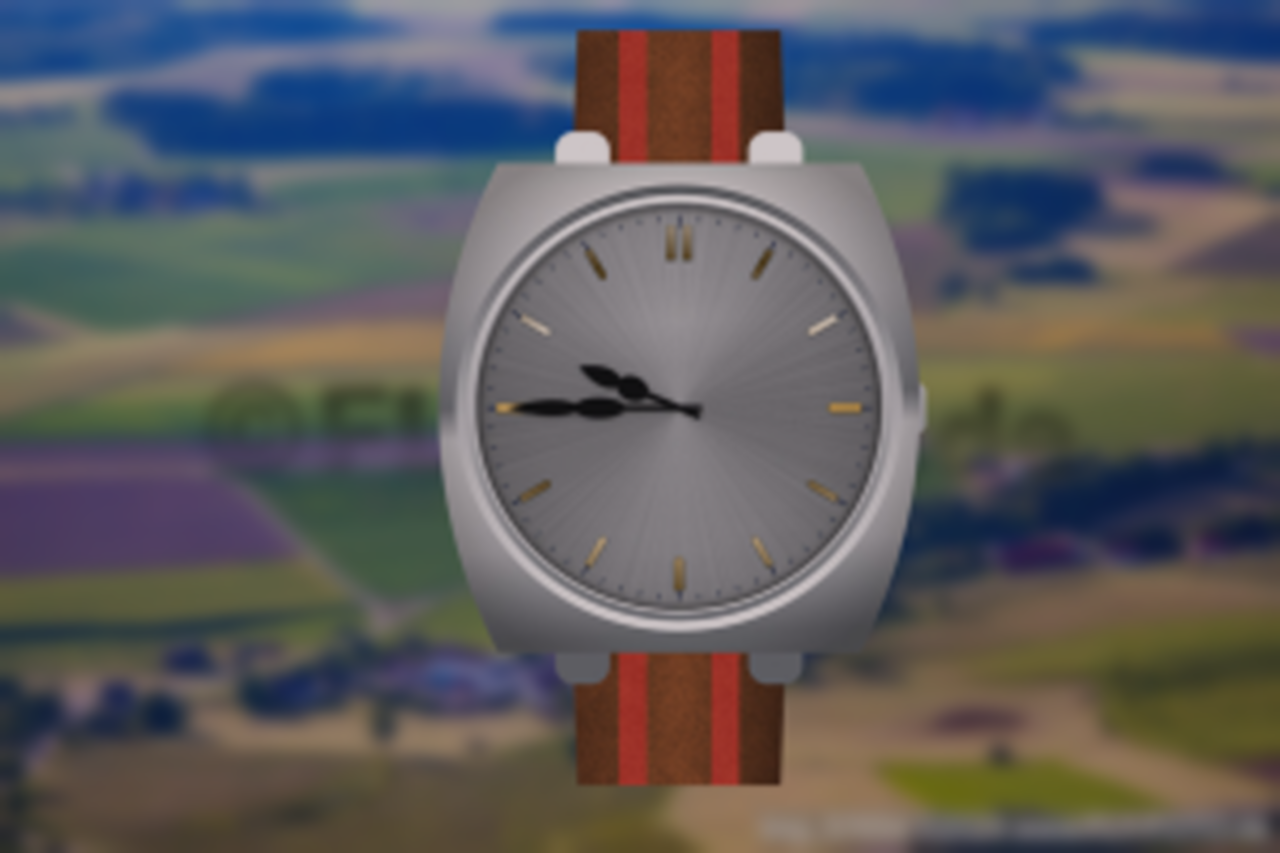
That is h=9 m=45
